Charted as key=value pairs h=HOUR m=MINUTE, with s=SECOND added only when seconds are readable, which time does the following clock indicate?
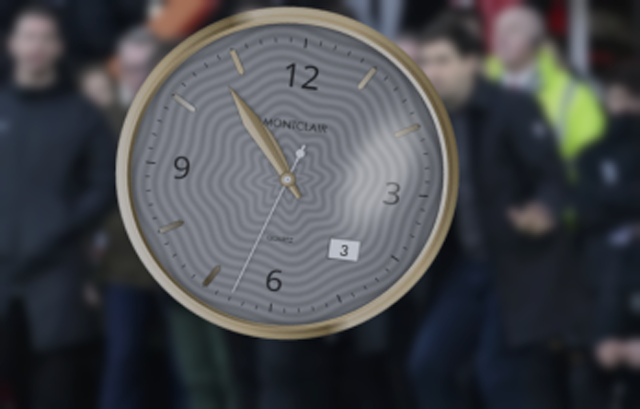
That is h=10 m=53 s=33
